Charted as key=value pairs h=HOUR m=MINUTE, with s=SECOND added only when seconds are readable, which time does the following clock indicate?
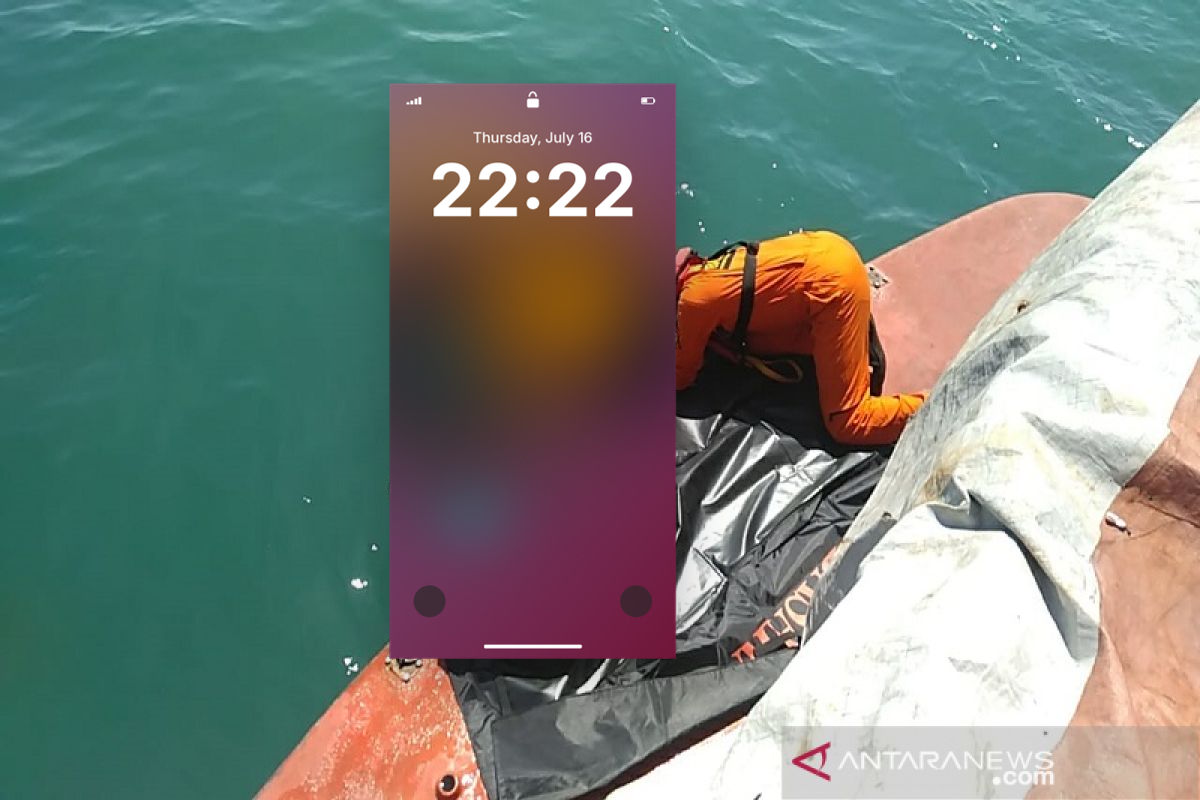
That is h=22 m=22
